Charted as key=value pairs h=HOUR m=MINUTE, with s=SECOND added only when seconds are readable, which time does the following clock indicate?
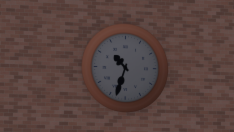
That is h=10 m=33
